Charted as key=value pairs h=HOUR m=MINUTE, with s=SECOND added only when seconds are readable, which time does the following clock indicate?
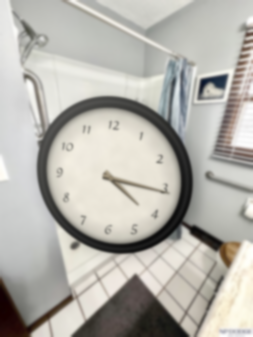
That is h=4 m=16
